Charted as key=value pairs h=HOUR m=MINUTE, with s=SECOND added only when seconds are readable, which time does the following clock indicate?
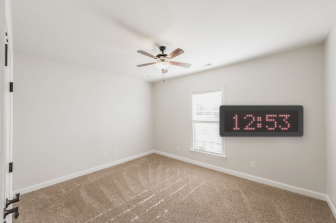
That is h=12 m=53
